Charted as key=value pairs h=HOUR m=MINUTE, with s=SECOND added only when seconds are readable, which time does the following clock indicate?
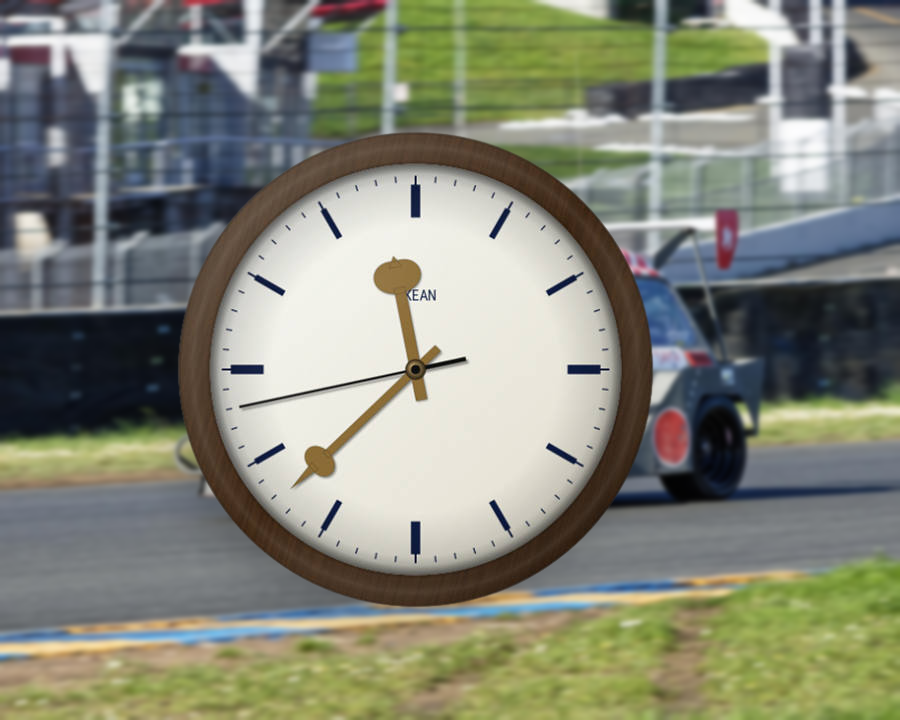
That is h=11 m=37 s=43
